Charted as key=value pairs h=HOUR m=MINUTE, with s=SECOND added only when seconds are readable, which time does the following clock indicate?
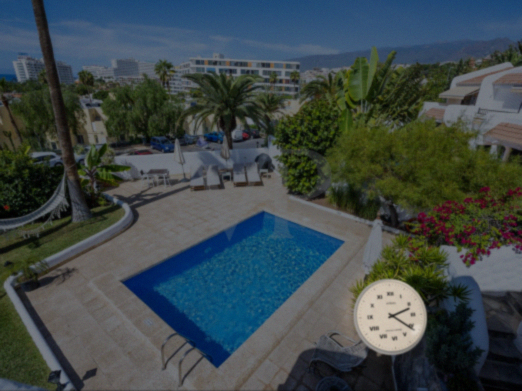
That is h=2 m=21
